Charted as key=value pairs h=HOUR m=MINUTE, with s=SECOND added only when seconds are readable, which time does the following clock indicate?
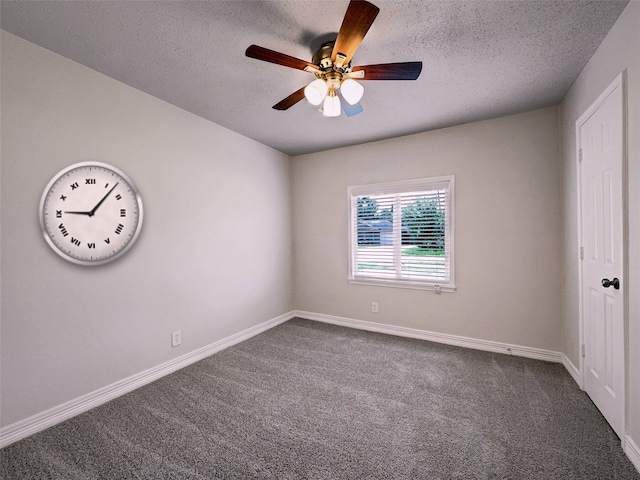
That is h=9 m=7
